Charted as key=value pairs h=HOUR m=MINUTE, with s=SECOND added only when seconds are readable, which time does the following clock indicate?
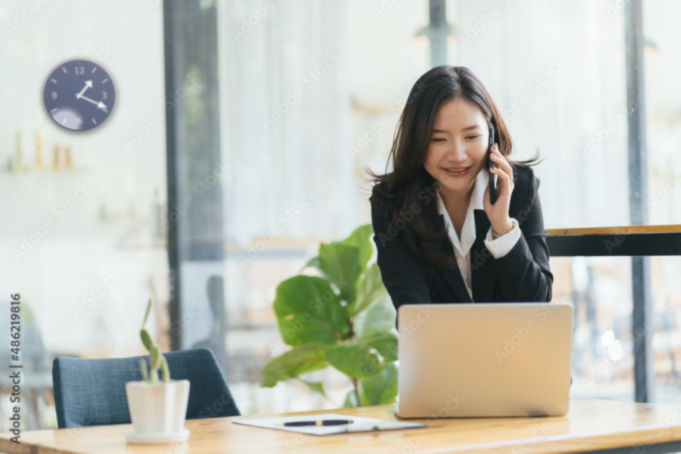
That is h=1 m=19
